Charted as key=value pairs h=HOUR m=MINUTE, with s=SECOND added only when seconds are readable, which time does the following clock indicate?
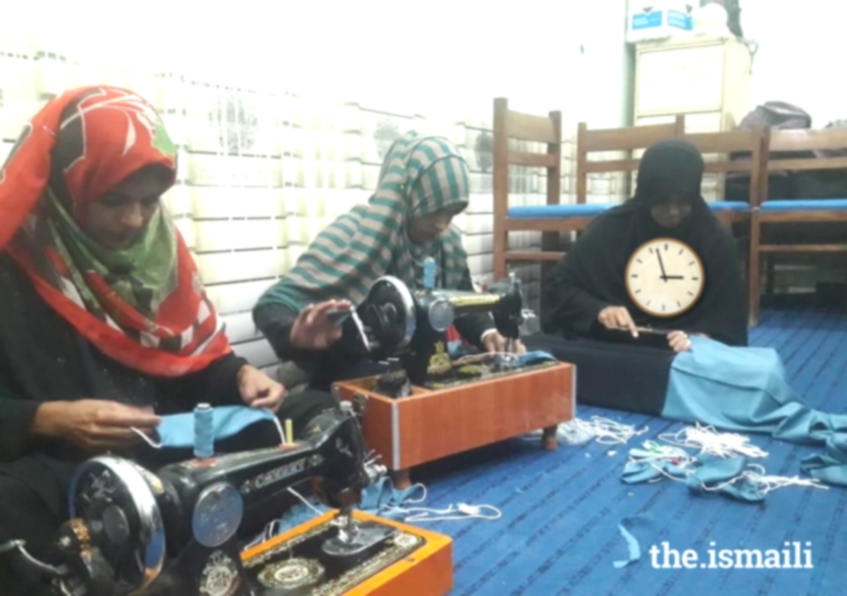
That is h=2 m=57
